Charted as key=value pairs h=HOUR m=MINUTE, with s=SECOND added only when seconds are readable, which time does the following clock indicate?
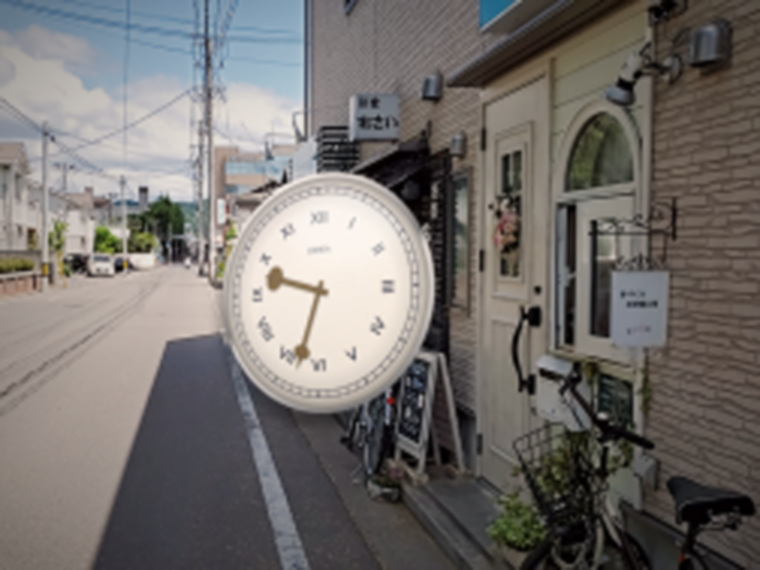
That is h=9 m=33
